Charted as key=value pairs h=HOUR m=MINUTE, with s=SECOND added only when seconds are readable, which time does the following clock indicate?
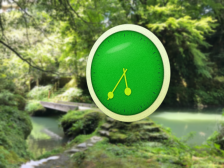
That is h=5 m=36
